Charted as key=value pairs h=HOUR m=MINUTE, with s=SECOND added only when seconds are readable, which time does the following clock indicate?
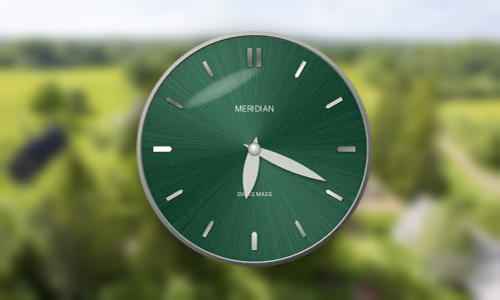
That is h=6 m=19
